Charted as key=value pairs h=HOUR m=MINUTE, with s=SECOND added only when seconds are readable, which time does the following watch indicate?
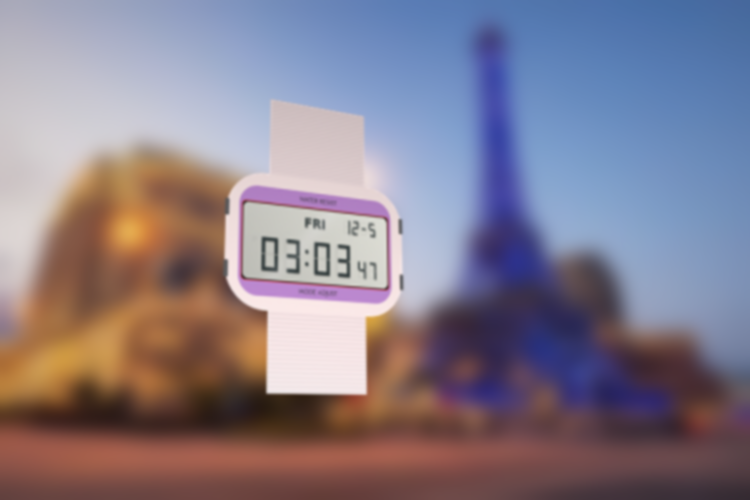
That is h=3 m=3 s=47
